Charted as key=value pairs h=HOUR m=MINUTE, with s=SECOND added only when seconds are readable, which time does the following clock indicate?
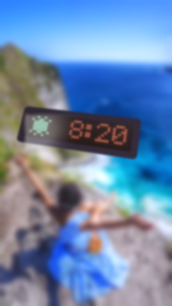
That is h=8 m=20
